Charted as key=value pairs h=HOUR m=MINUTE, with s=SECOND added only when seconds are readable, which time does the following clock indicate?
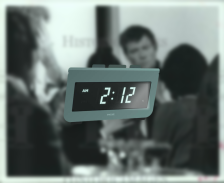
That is h=2 m=12
